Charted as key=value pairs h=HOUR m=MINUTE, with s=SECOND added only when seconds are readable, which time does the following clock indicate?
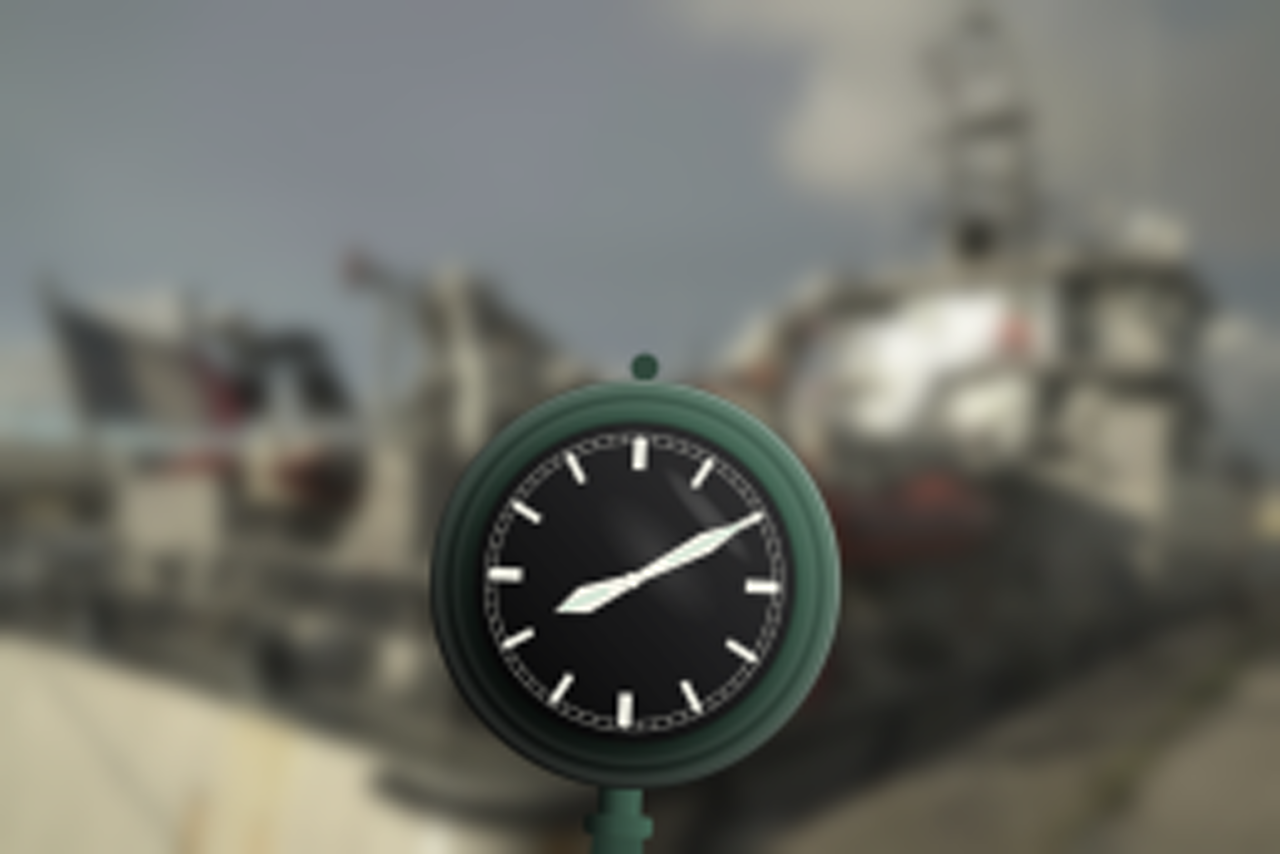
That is h=8 m=10
